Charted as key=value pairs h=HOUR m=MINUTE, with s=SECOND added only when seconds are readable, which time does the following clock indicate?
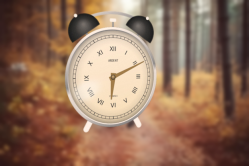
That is h=6 m=11
